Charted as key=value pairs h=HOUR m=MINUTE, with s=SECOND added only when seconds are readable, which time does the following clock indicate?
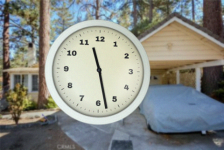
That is h=11 m=28
